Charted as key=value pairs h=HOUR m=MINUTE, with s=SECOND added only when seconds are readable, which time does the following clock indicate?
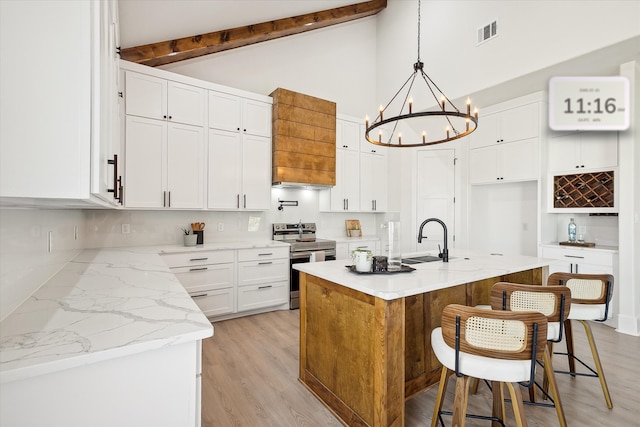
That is h=11 m=16
